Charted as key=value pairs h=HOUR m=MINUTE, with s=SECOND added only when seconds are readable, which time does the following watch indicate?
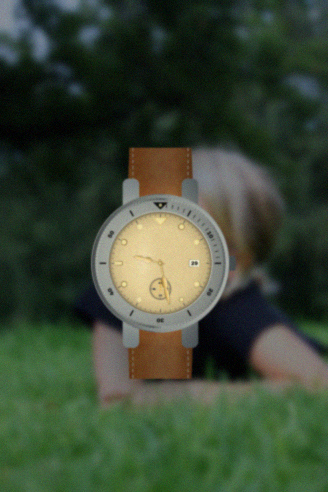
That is h=9 m=28
